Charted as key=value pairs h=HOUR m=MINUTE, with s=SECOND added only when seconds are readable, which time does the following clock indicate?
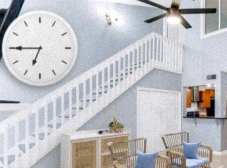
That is h=6 m=45
